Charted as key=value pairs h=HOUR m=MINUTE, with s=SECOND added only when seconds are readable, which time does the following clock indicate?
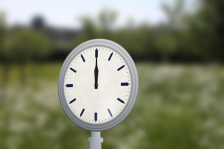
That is h=12 m=0
